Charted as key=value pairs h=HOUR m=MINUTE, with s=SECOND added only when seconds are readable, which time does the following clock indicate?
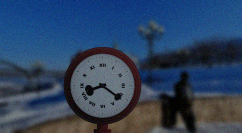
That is h=8 m=21
